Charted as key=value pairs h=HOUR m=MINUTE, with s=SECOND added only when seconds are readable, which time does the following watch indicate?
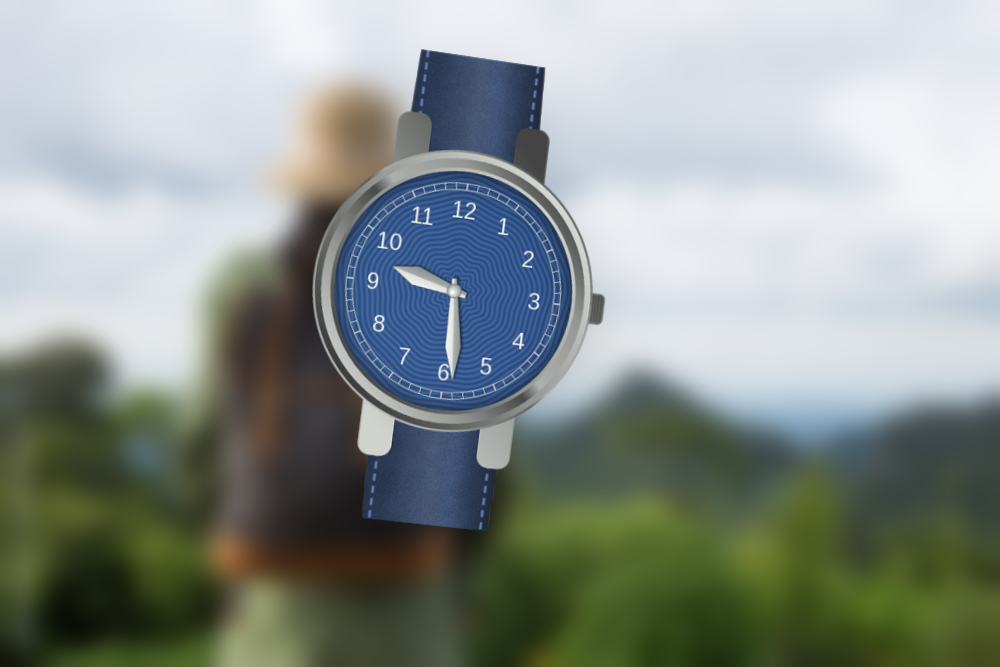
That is h=9 m=29
